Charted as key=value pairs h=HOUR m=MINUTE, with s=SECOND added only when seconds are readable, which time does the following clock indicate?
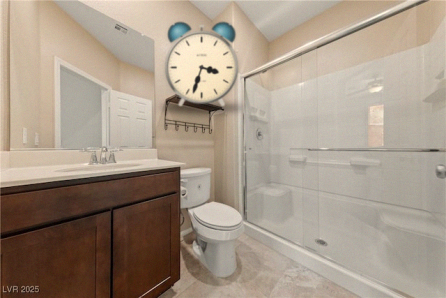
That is h=3 m=33
